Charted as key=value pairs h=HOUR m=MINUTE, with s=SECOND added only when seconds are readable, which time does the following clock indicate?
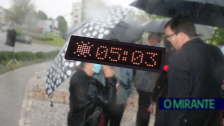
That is h=5 m=3
